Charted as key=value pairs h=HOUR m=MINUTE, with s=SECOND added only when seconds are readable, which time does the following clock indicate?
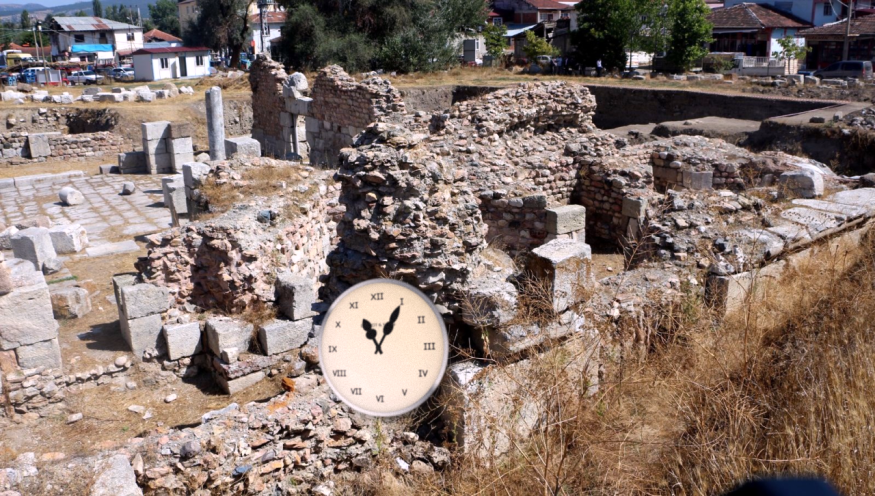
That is h=11 m=5
